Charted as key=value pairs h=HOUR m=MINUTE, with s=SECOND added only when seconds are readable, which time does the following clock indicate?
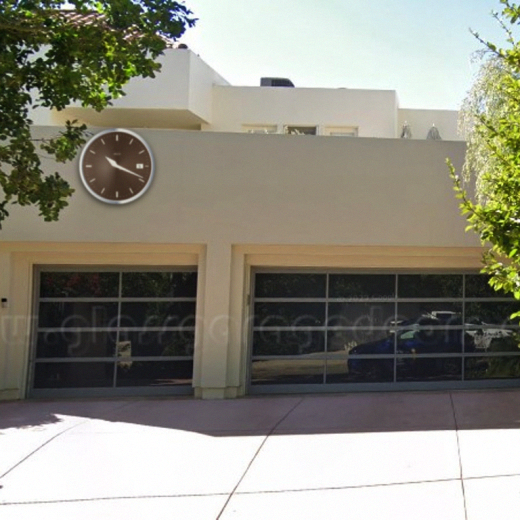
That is h=10 m=19
